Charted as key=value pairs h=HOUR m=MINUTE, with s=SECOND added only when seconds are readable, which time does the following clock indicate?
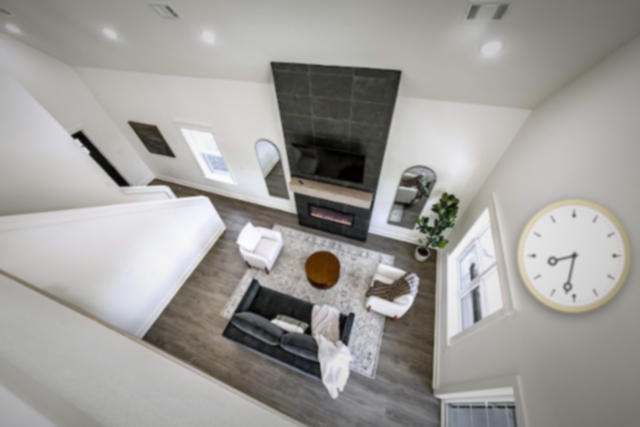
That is h=8 m=32
